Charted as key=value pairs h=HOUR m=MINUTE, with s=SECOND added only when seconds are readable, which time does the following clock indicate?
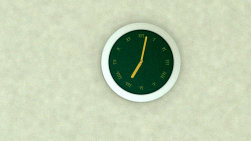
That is h=7 m=2
